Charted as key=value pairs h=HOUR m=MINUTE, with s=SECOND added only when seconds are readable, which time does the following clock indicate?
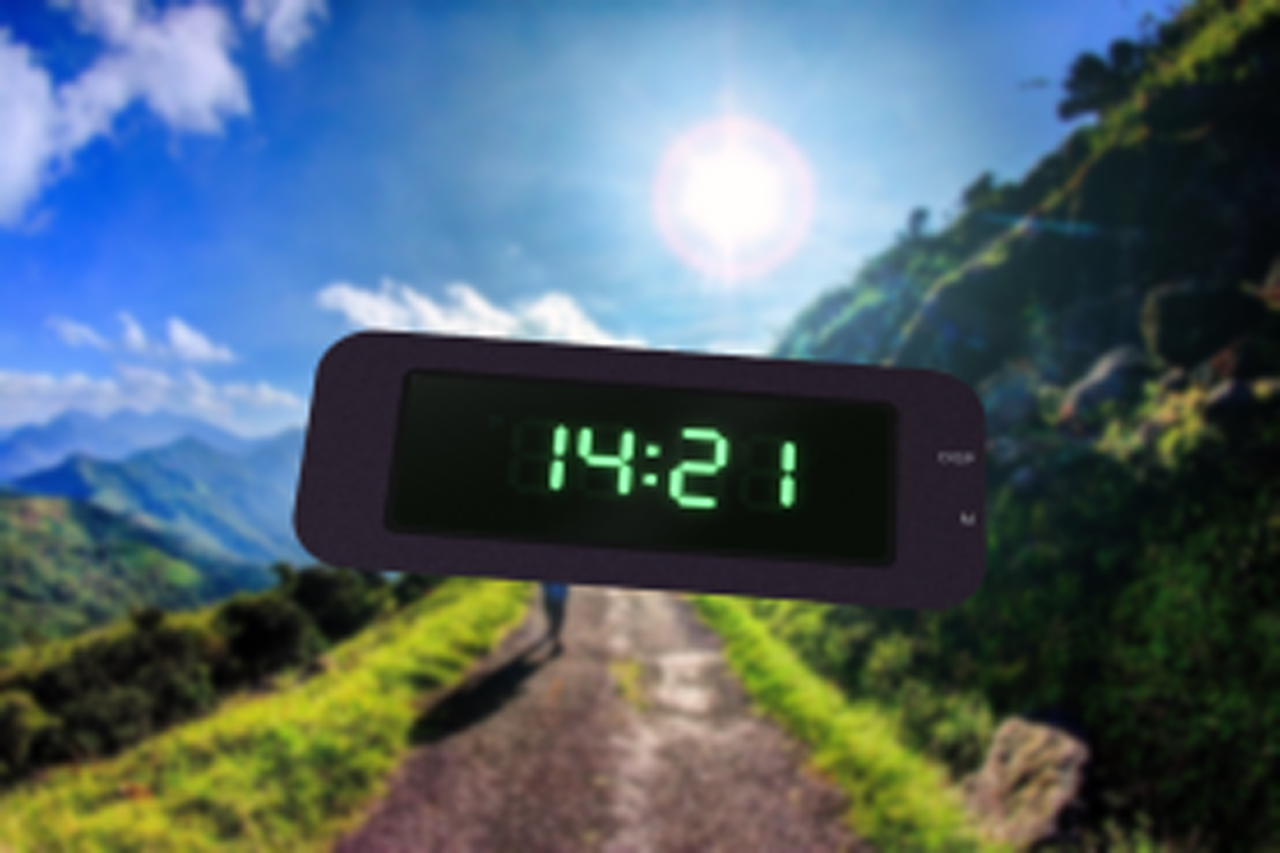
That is h=14 m=21
